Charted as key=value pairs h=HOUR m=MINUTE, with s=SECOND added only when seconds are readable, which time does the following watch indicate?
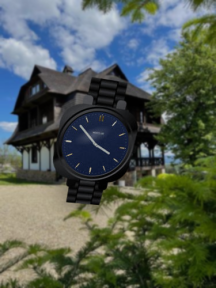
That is h=3 m=52
